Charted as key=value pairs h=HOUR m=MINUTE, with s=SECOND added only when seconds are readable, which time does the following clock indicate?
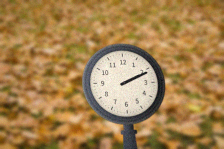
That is h=2 m=11
